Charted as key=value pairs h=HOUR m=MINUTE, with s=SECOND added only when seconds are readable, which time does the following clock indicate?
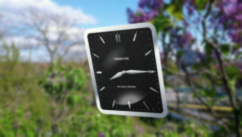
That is h=8 m=15
